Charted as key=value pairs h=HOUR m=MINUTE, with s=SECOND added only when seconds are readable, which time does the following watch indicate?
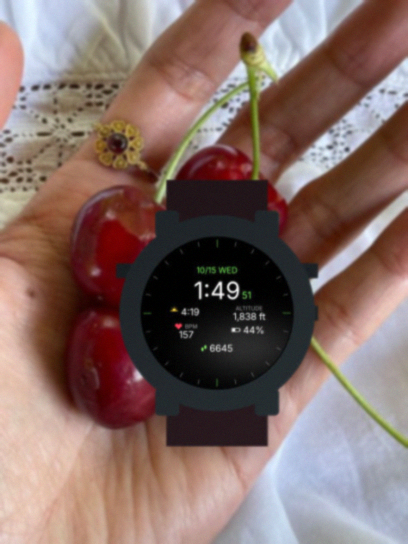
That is h=1 m=49 s=51
